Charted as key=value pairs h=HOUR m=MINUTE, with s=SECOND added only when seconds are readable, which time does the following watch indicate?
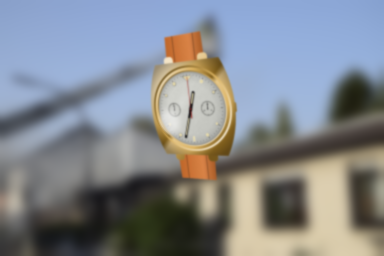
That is h=12 m=33
